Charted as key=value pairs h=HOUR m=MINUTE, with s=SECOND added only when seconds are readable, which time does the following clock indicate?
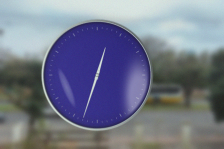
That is h=12 m=33
